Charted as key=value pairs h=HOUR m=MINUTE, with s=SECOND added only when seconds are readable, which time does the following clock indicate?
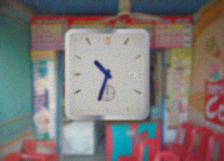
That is h=10 m=33
